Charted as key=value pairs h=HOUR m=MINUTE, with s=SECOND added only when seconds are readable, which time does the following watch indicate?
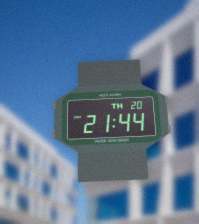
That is h=21 m=44
